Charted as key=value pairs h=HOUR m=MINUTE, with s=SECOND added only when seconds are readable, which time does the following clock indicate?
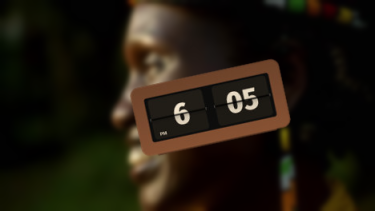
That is h=6 m=5
